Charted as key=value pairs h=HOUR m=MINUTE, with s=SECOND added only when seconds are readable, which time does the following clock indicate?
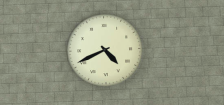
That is h=4 m=41
